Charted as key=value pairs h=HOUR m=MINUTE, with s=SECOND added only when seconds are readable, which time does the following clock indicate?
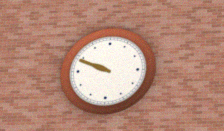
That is h=9 m=49
